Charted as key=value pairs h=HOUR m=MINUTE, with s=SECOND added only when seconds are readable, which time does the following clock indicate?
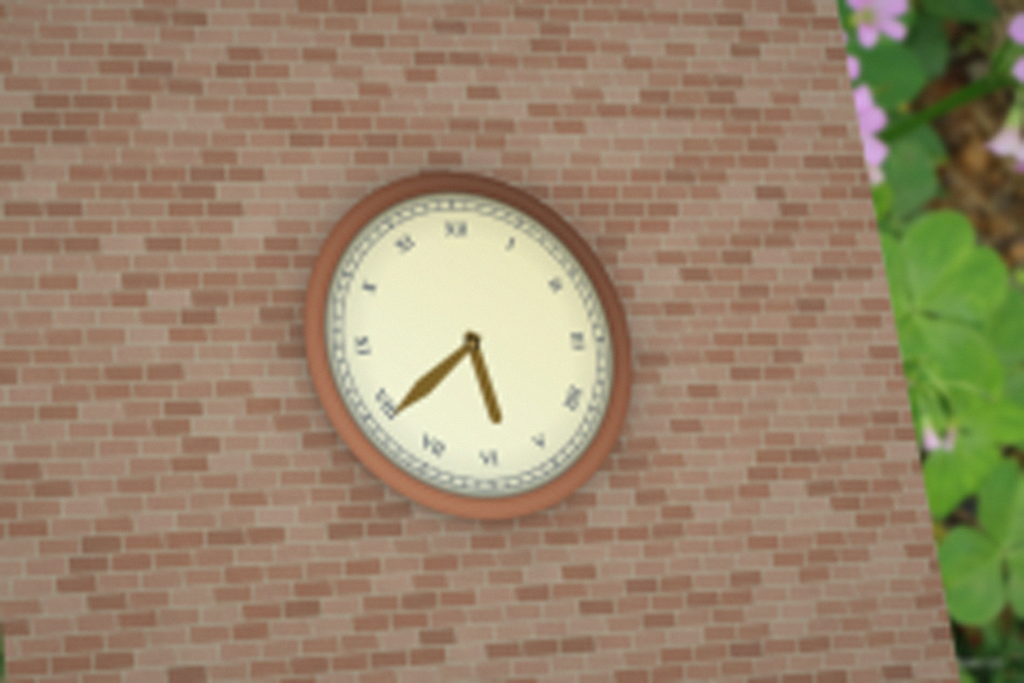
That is h=5 m=39
